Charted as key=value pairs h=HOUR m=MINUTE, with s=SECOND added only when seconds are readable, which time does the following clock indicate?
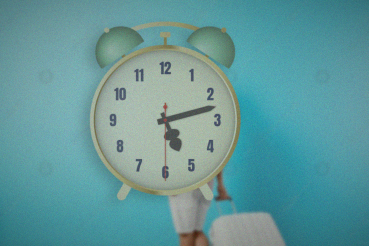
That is h=5 m=12 s=30
